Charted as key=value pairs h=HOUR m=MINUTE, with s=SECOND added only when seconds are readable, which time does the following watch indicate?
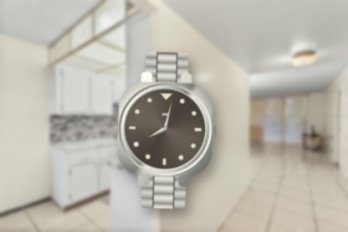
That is h=8 m=2
